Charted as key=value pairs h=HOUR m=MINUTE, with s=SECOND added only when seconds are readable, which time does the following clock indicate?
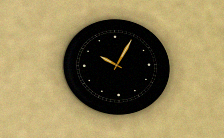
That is h=10 m=5
